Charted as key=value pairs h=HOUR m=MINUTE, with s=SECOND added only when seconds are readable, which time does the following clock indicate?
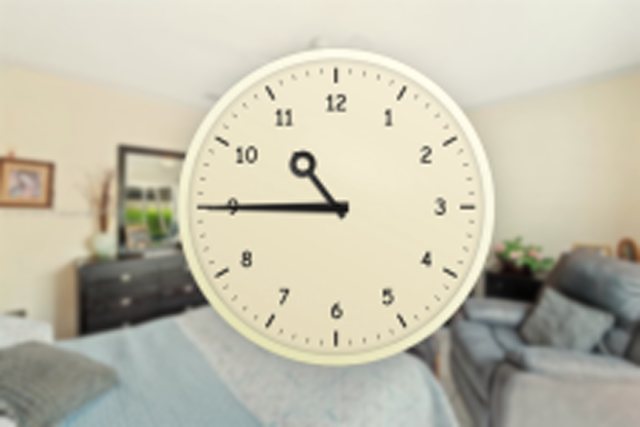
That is h=10 m=45
